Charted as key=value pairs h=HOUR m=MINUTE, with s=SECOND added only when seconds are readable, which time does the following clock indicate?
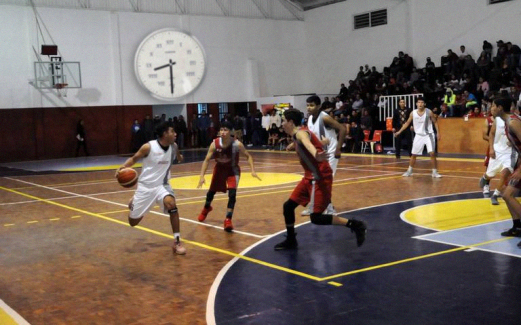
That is h=8 m=30
